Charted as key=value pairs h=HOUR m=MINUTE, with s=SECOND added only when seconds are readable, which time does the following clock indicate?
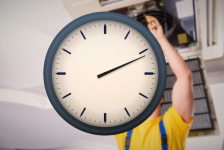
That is h=2 m=11
